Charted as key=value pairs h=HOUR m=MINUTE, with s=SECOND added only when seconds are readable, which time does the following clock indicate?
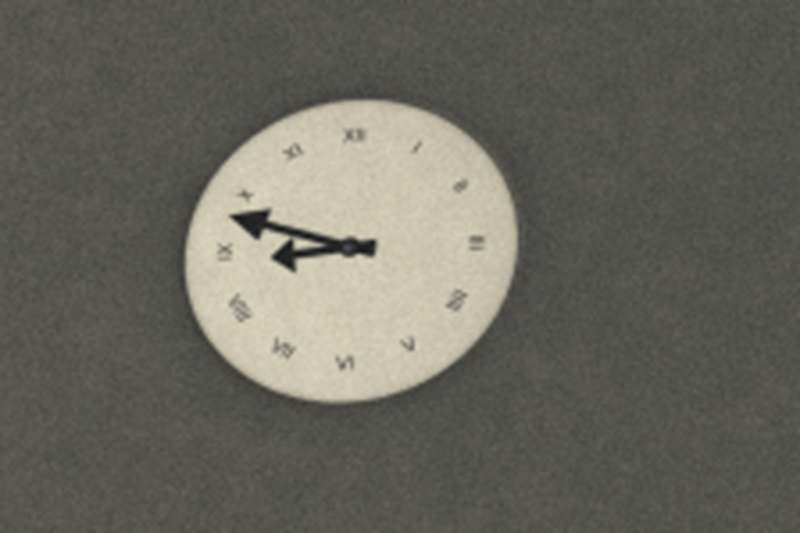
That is h=8 m=48
